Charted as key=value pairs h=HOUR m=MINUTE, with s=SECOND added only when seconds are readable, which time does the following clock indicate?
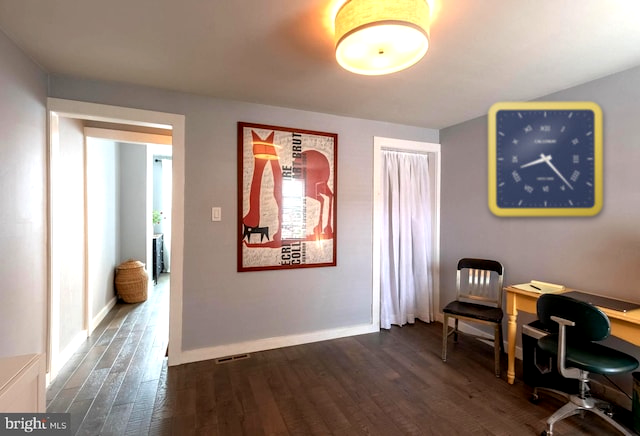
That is h=8 m=23
